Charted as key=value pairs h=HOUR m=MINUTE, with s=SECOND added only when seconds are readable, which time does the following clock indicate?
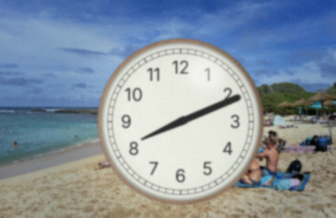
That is h=8 m=11 s=11
